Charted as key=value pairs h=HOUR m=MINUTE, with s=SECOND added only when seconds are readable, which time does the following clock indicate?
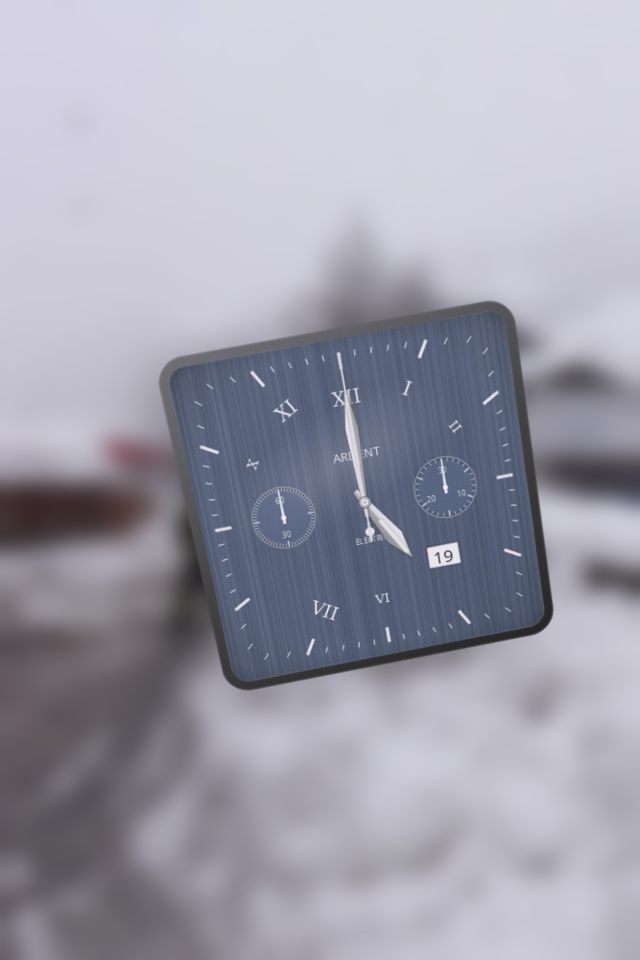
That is h=5 m=0
